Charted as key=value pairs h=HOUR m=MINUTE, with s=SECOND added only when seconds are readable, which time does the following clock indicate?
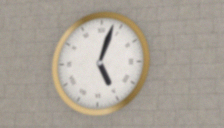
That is h=5 m=3
